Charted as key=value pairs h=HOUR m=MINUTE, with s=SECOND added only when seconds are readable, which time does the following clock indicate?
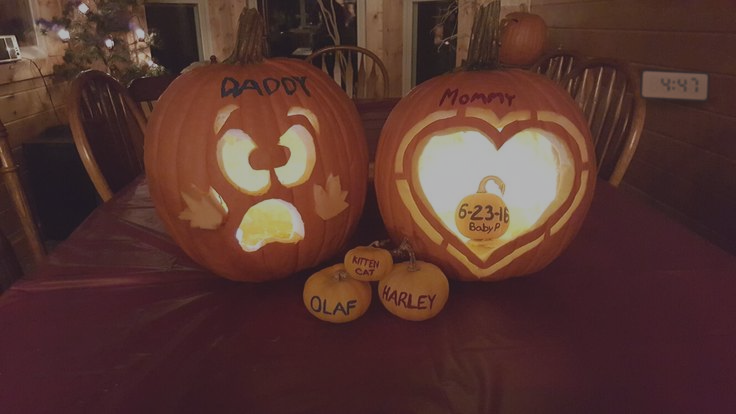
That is h=4 m=47
